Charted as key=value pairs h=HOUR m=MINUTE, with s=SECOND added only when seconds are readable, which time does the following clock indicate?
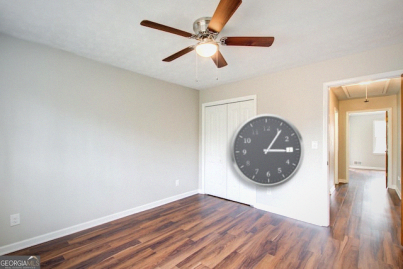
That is h=3 m=6
